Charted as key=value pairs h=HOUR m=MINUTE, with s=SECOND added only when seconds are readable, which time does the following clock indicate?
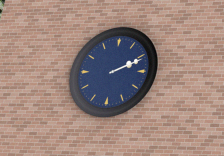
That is h=2 m=11
